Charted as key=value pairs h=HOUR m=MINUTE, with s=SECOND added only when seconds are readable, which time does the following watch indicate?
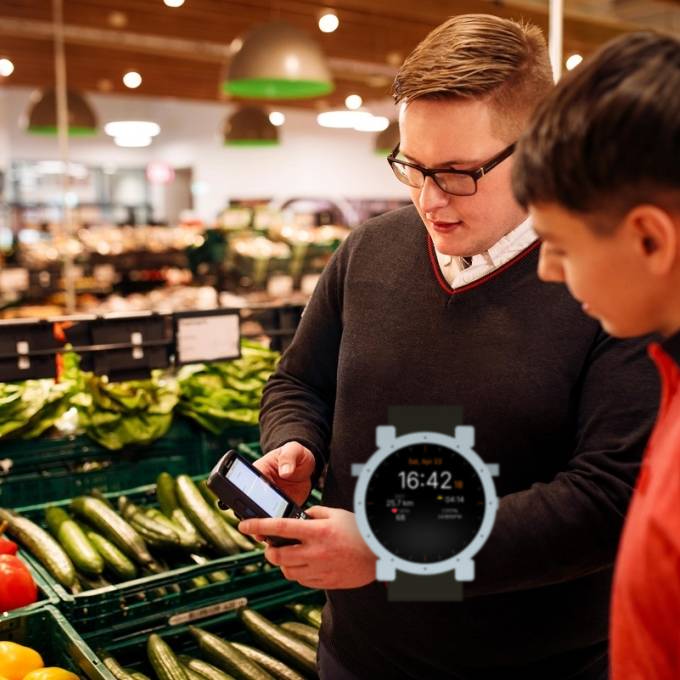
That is h=16 m=42
